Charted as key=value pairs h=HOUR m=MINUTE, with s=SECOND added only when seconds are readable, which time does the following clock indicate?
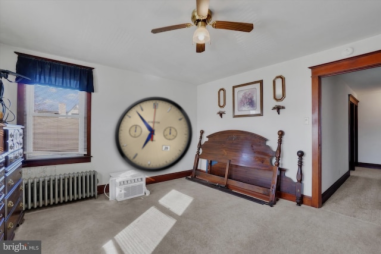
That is h=6 m=53
